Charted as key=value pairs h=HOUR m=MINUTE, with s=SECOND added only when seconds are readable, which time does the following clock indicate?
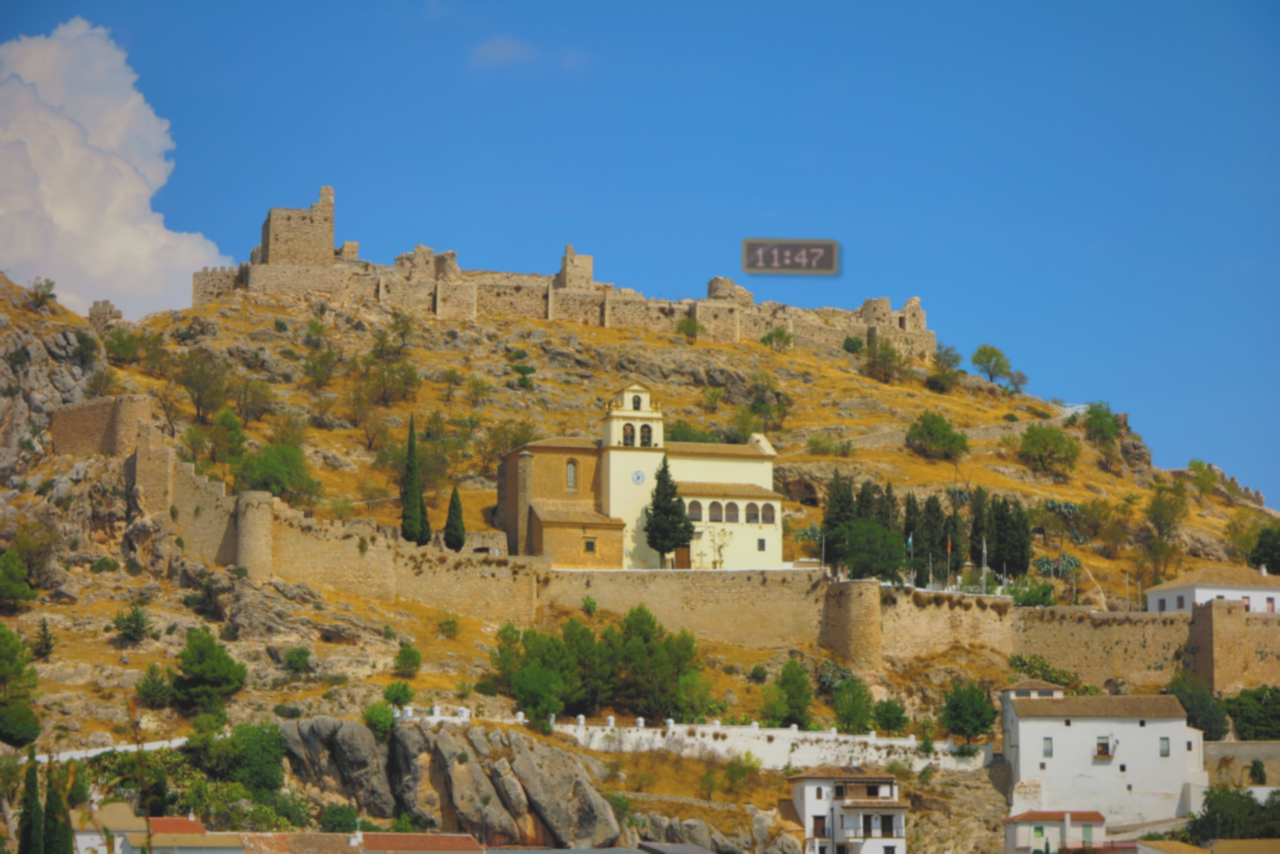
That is h=11 m=47
